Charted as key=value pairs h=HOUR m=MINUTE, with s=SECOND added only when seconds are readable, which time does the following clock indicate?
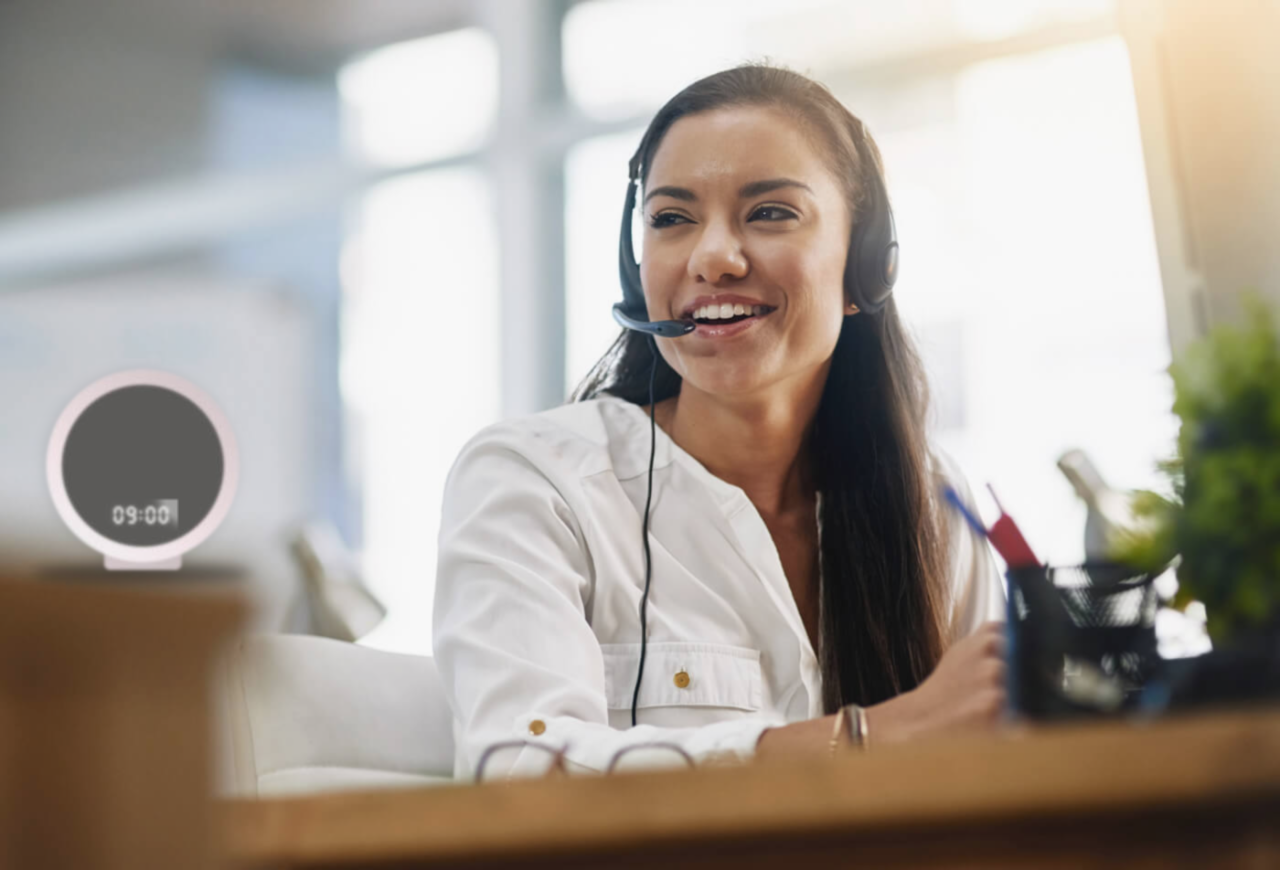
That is h=9 m=0
